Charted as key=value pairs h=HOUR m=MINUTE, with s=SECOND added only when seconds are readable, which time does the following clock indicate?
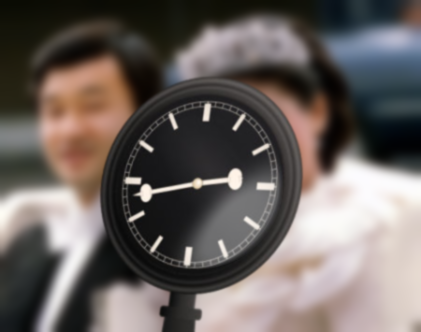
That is h=2 m=43
